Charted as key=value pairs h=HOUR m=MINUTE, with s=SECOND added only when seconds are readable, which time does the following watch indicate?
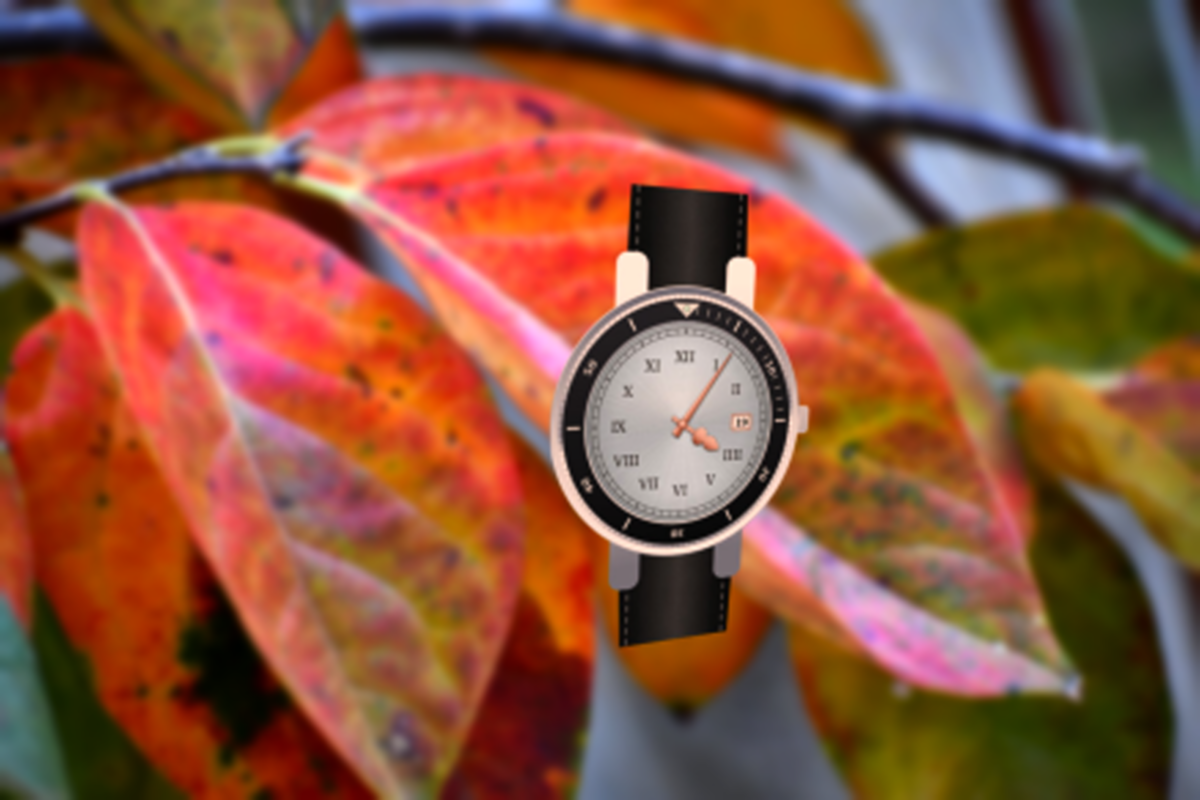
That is h=4 m=6
